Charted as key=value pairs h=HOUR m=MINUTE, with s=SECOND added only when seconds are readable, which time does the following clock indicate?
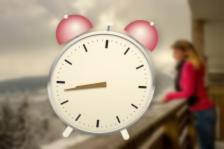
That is h=8 m=43
